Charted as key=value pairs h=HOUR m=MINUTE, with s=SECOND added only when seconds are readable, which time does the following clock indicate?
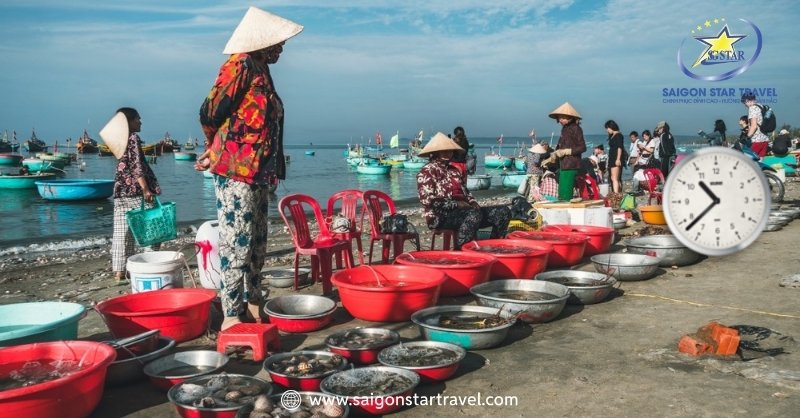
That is h=10 m=38
